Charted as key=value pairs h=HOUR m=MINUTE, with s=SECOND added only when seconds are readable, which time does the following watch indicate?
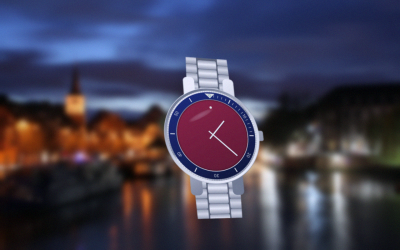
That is h=1 m=22
